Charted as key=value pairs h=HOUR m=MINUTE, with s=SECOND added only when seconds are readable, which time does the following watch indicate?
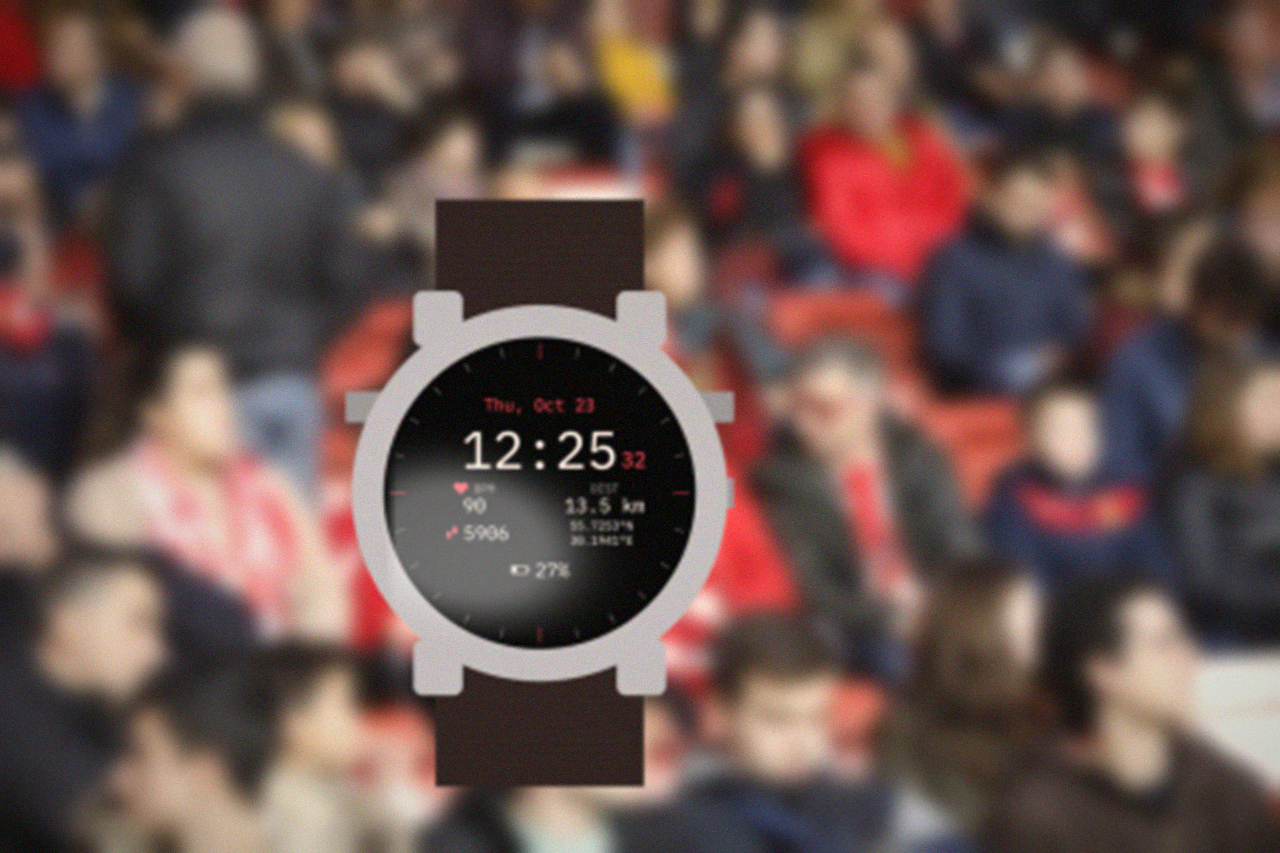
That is h=12 m=25
